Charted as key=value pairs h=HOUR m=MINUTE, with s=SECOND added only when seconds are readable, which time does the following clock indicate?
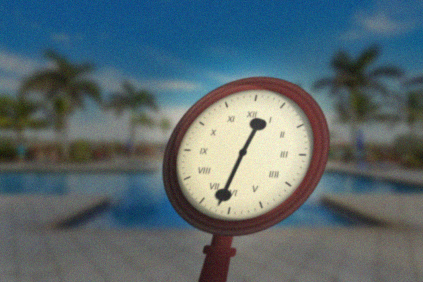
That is h=12 m=32
